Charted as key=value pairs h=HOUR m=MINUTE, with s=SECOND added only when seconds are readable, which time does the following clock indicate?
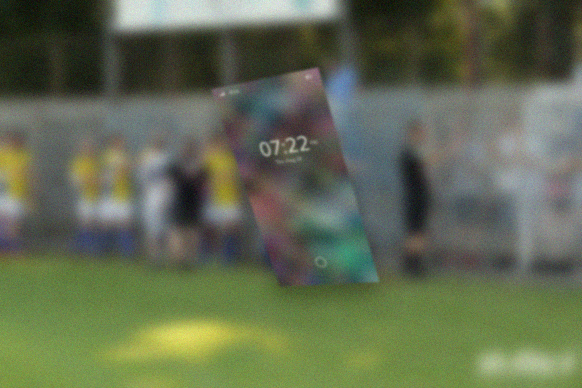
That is h=7 m=22
